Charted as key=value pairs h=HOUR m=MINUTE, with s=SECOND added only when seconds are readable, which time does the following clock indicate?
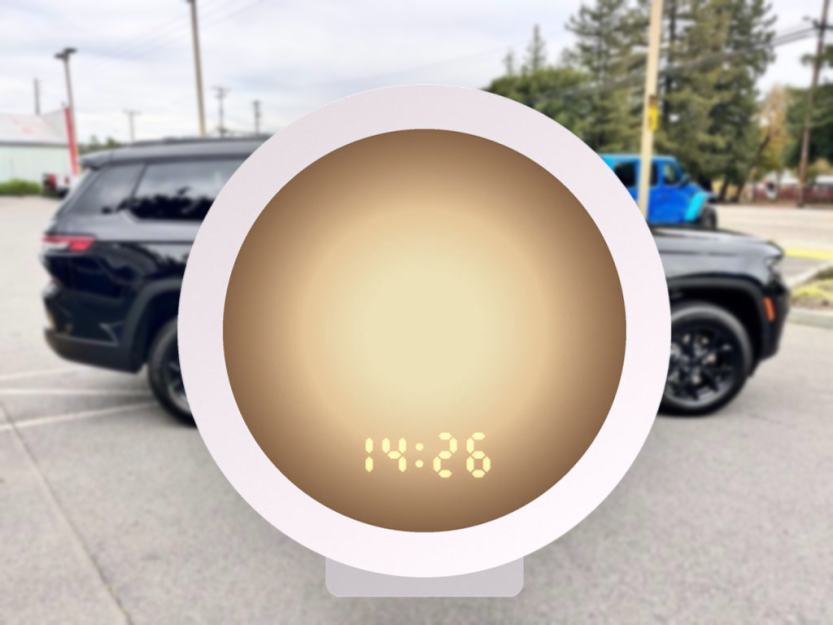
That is h=14 m=26
